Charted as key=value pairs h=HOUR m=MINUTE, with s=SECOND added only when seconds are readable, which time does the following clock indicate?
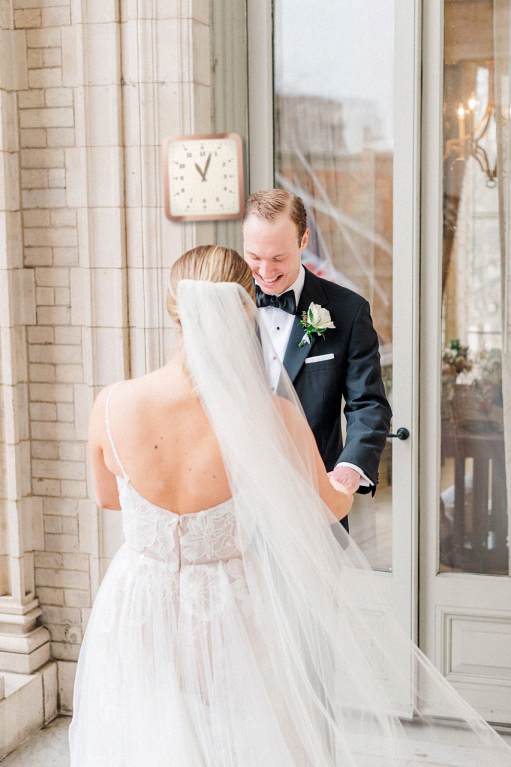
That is h=11 m=3
